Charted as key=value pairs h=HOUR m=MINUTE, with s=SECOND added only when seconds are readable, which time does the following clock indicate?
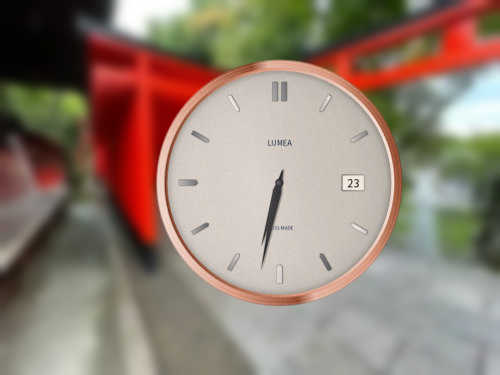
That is h=6 m=32
